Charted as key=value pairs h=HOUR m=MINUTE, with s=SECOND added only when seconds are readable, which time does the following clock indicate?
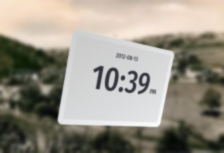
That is h=10 m=39
